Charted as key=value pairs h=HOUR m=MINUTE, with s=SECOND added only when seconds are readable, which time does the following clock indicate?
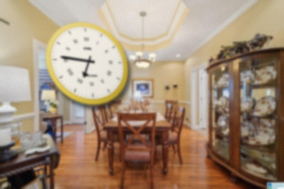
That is h=6 m=46
